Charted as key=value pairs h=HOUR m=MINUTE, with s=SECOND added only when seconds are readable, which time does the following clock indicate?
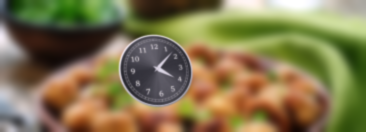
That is h=4 m=8
